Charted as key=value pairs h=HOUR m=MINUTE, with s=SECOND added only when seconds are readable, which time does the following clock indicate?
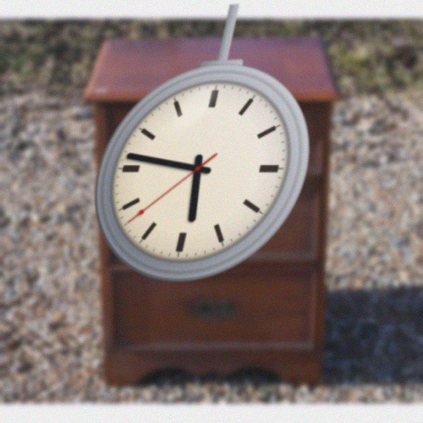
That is h=5 m=46 s=38
